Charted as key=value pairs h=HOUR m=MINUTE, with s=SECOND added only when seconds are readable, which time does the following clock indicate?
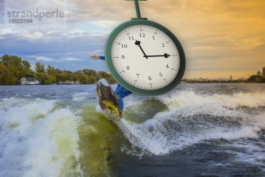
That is h=11 m=15
